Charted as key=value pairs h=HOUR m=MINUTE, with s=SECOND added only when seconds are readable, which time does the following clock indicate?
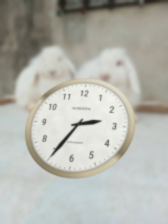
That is h=2 m=35
